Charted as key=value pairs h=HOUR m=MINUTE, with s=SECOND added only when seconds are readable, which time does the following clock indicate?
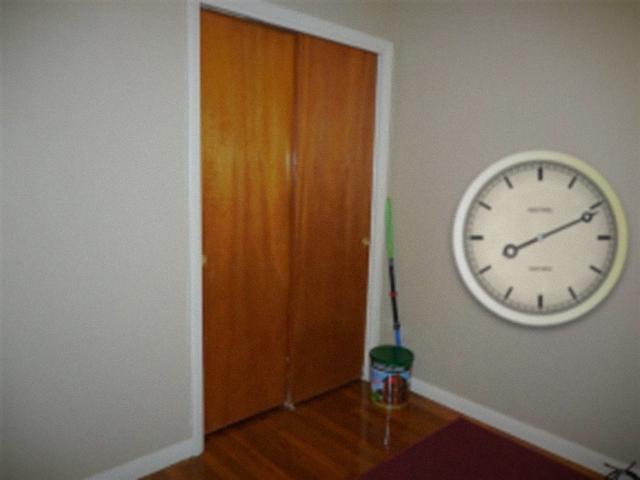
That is h=8 m=11
